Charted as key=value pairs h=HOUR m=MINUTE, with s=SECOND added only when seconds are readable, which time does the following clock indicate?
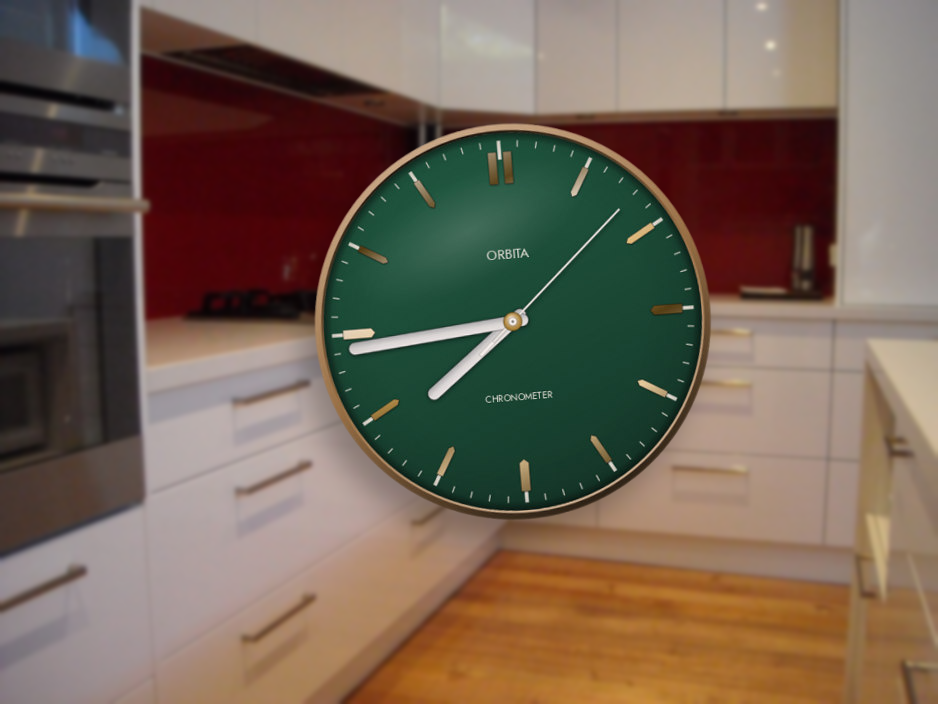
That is h=7 m=44 s=8
